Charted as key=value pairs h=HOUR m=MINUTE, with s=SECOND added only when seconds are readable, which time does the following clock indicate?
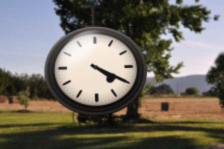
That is h=4 m=20
